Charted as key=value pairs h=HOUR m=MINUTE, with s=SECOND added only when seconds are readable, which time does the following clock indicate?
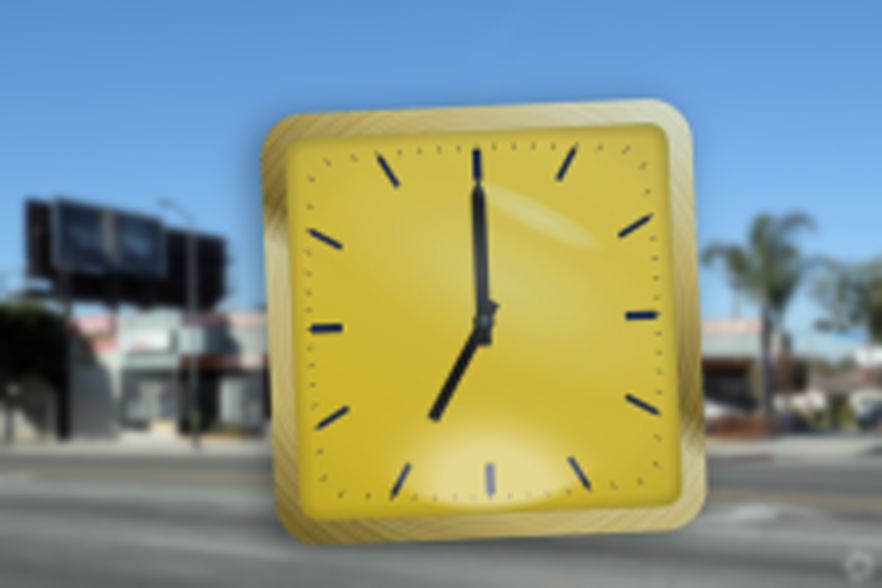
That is h=7 m=0
